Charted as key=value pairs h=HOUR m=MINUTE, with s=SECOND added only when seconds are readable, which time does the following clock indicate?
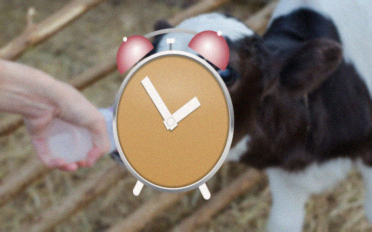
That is h=1 m=54
